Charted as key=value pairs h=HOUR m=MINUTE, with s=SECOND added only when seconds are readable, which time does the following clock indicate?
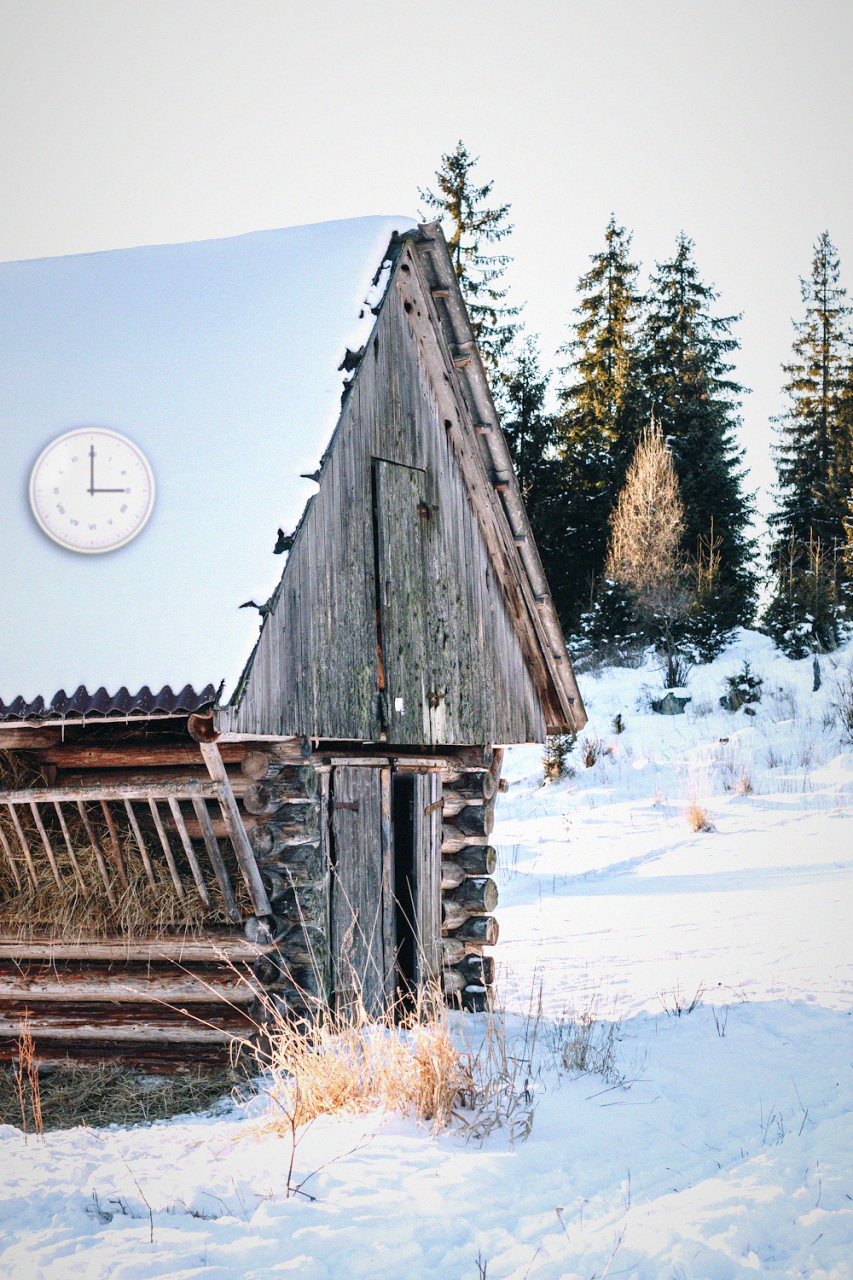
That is h=3 m=0
